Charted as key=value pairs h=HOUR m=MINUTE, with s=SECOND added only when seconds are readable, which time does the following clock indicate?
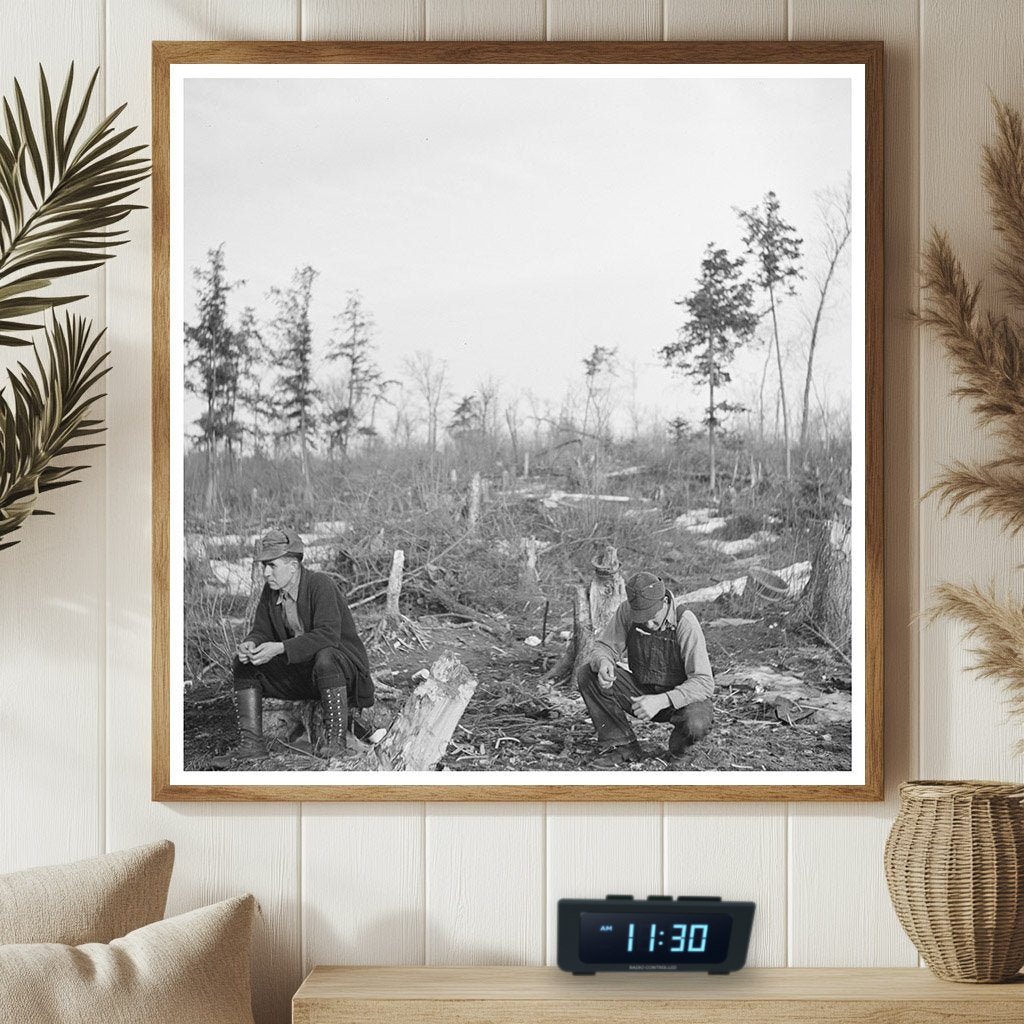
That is h=11 m=30
